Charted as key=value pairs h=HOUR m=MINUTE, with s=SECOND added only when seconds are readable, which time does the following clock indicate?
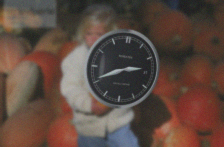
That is h=2 m=41
